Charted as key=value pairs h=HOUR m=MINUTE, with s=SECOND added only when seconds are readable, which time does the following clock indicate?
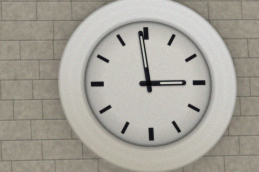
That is h=2 m=59
